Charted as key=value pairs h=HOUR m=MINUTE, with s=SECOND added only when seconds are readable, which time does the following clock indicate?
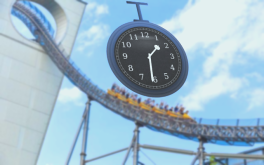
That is h=1 m=31
